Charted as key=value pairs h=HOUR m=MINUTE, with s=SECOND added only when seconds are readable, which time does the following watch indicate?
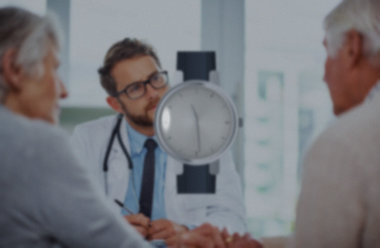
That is h=11 m=29
